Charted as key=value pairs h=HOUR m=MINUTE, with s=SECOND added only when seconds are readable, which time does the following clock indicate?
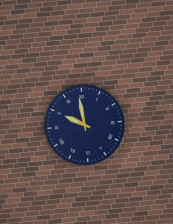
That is h=9 m=59
